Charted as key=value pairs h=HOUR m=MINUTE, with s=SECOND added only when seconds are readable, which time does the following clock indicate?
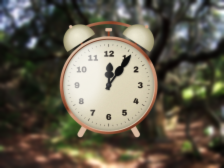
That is h=12 m=6
